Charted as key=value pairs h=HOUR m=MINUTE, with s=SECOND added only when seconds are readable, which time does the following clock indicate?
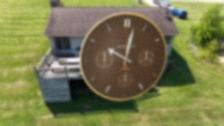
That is h=10 m=2
